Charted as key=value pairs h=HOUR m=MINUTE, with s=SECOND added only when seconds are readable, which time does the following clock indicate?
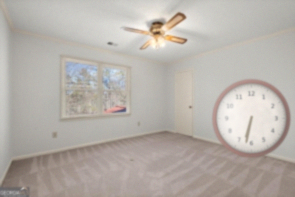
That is h=6 m=32
